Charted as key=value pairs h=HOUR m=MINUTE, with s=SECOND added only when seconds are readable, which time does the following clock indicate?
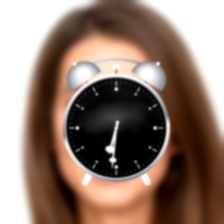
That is h=6 m=31
